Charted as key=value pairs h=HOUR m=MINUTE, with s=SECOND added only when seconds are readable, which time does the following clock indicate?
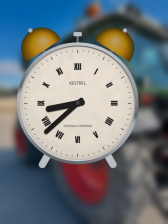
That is h=8 m=38
